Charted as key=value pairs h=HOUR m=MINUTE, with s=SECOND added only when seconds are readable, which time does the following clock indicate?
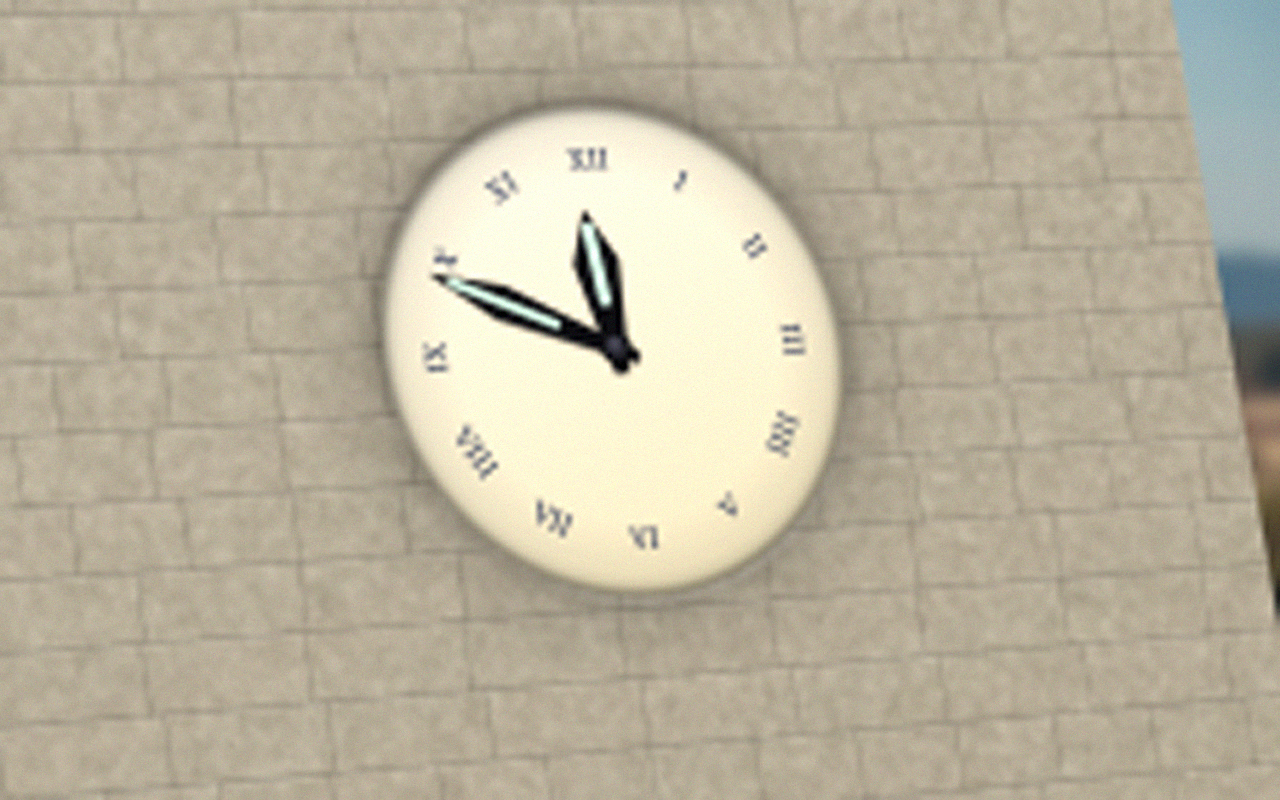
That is h=11 m=49
